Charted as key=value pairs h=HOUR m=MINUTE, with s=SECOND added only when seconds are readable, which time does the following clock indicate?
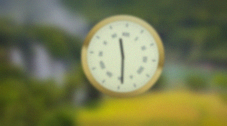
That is h=11 m=29
